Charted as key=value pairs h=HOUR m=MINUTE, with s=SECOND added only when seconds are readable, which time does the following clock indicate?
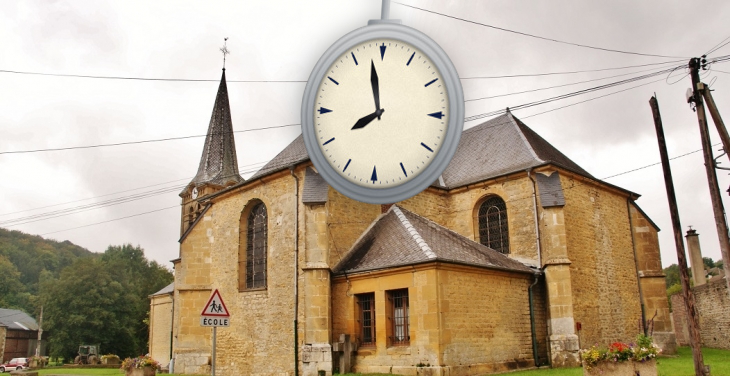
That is h=7 m=58
